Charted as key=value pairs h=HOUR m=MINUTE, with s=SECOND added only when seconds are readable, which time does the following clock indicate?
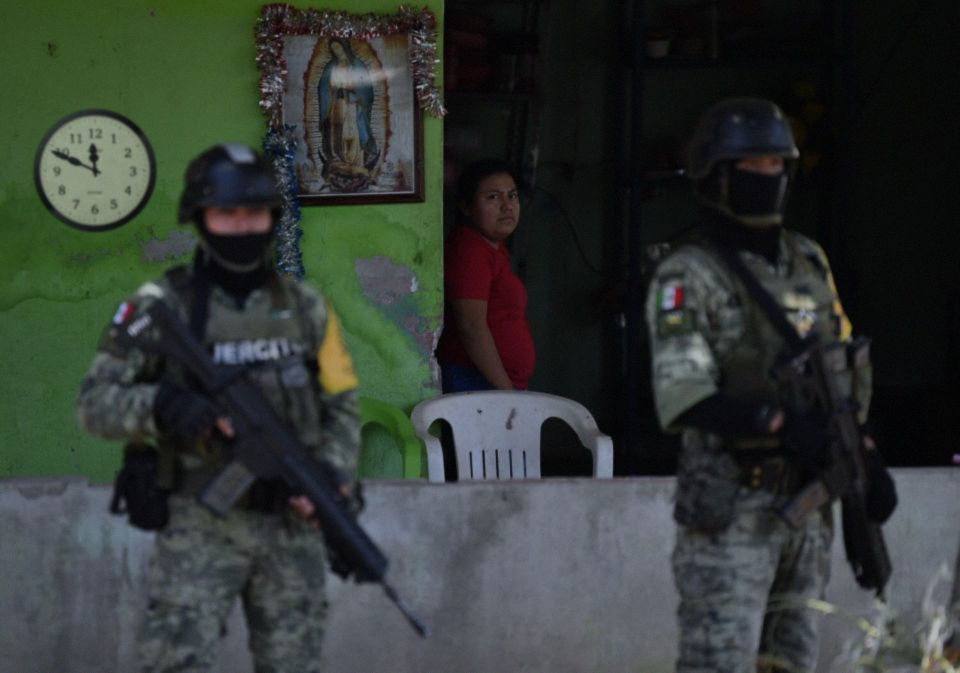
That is h=11 m=49
